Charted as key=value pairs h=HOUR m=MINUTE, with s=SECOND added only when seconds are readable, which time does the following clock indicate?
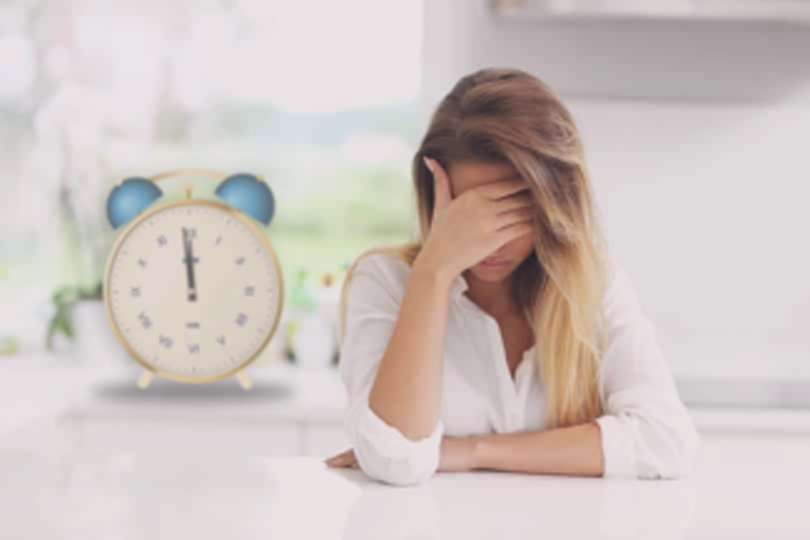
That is h=11 m=59
